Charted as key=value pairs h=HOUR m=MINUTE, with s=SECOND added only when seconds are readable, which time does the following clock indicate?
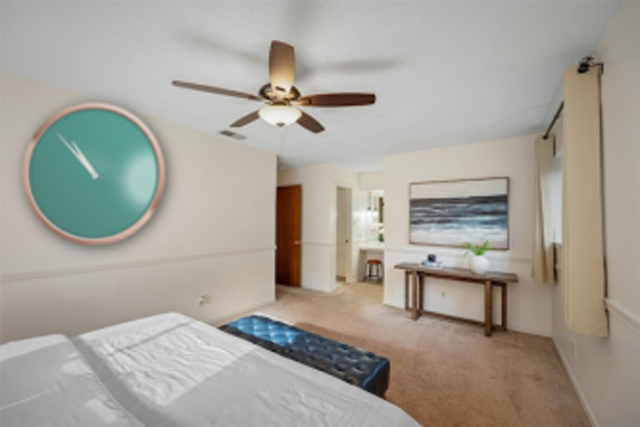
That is h=10 m=53
